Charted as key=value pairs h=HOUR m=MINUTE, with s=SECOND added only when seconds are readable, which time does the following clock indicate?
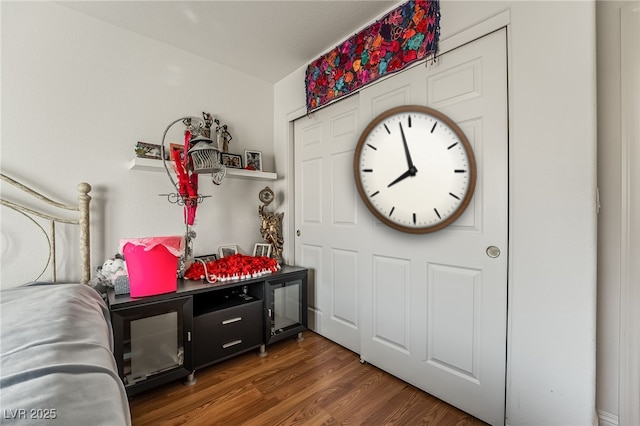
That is h=7 m=58
